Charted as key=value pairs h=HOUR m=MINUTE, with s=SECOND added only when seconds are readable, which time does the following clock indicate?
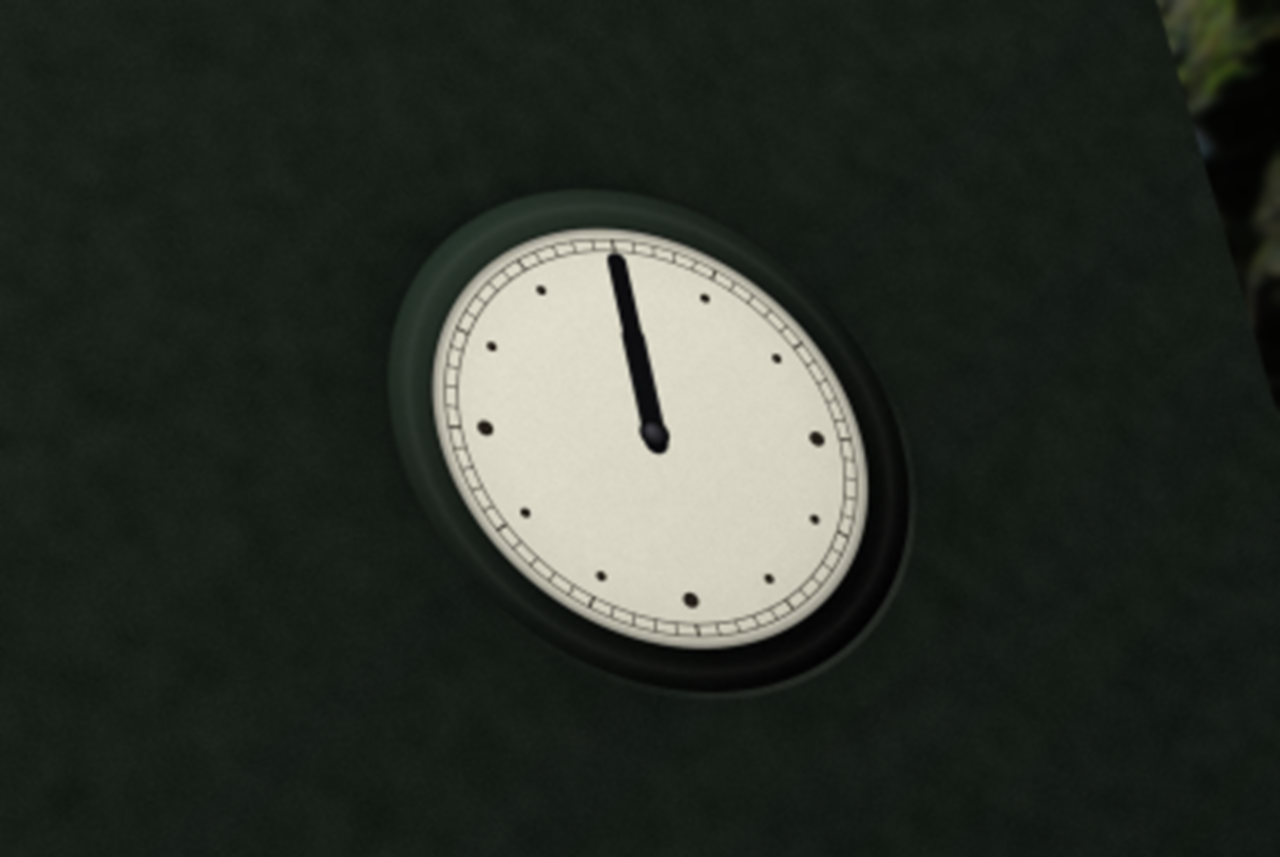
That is h=12 m=0
